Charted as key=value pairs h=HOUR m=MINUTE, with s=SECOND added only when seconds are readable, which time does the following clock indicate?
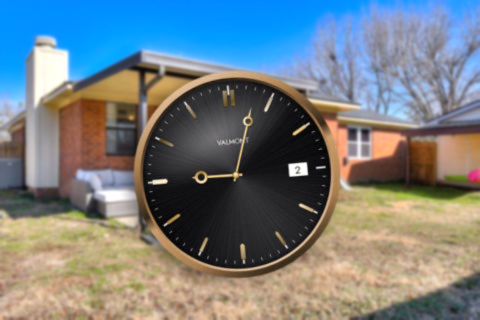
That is h=9 m=3
